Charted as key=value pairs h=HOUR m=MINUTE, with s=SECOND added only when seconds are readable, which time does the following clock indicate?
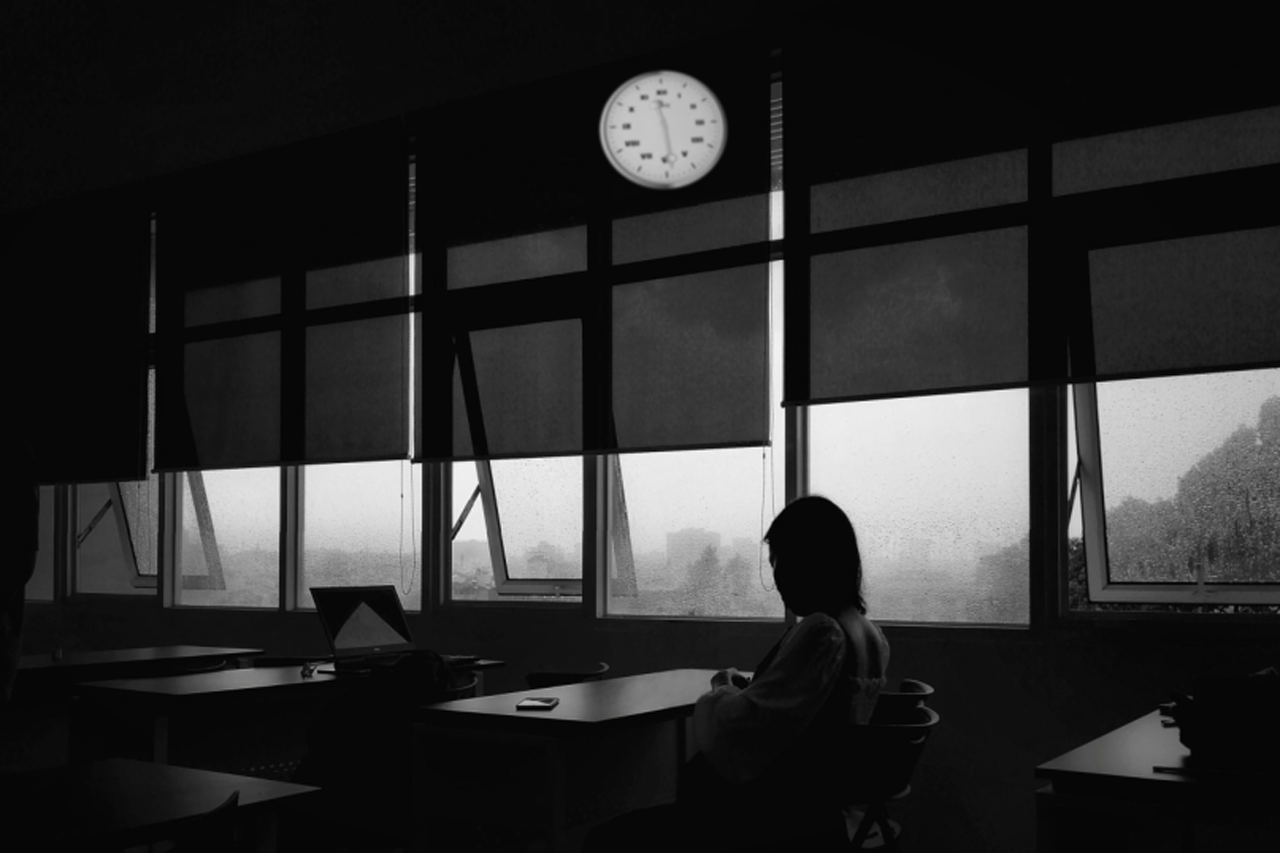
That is h=11 m=29
